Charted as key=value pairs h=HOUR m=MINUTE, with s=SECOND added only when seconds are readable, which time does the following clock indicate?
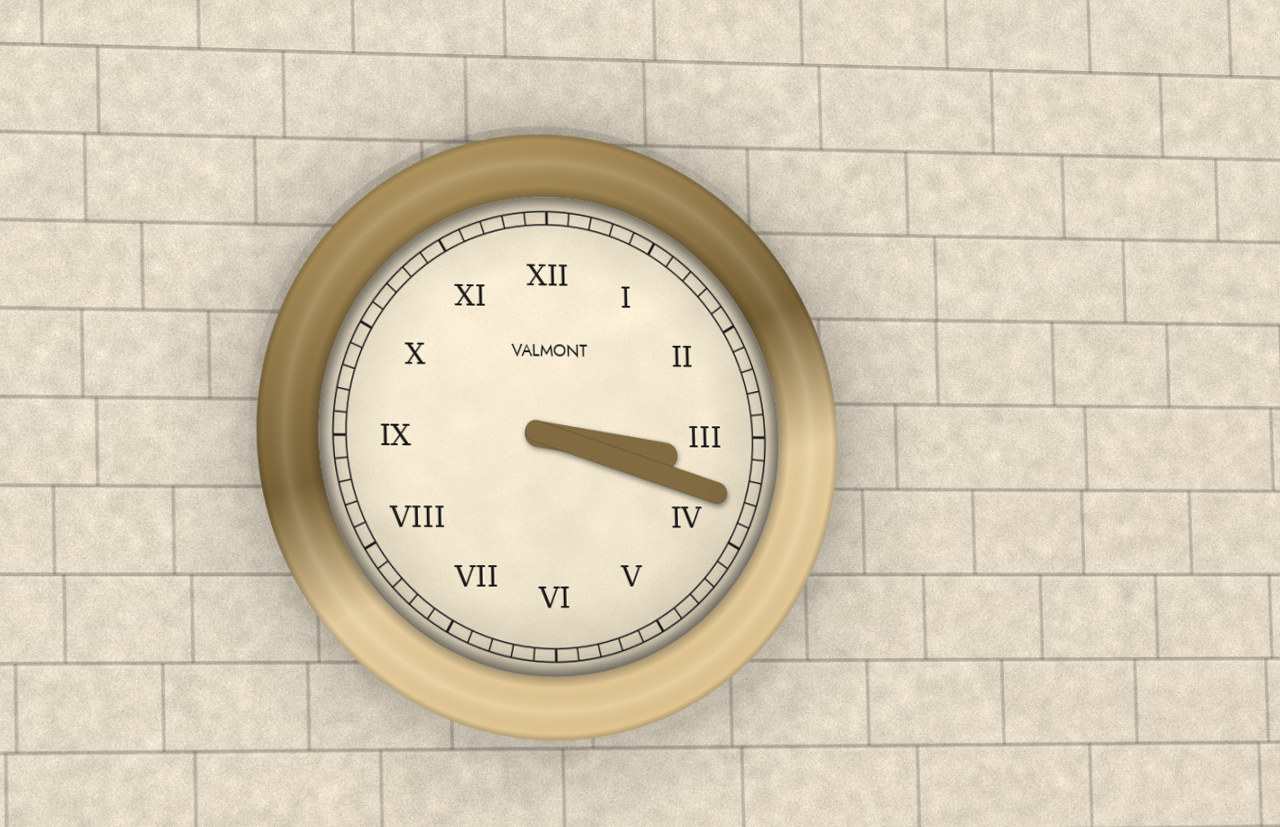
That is h=3 m=18
